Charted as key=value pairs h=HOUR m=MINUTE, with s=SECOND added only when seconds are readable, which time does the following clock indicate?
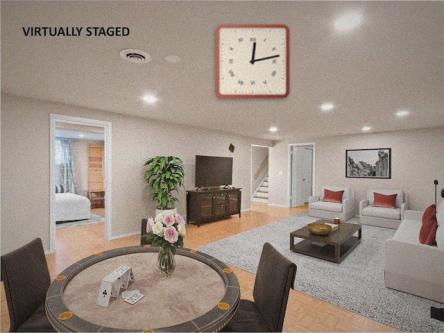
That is h=12 m=13
